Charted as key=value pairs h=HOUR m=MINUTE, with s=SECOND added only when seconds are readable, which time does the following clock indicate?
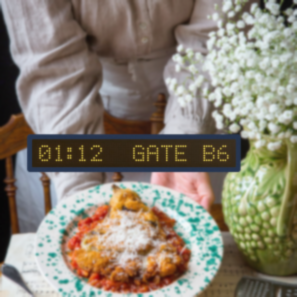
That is h=1 m=12
